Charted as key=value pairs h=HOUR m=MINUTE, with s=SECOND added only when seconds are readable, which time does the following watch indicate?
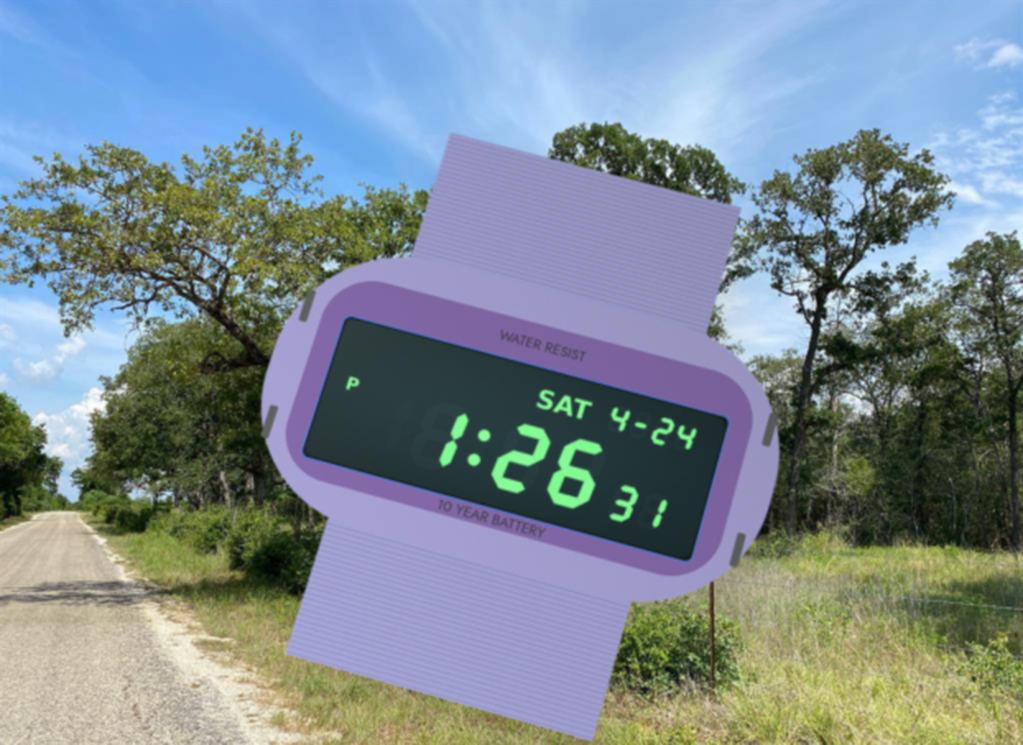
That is h=1 m=26 s=31
